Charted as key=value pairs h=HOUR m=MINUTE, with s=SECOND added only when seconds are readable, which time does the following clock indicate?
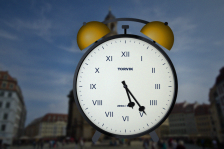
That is h=5 m=24
